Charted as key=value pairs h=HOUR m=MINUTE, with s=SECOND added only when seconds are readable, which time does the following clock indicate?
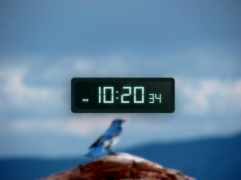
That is h=10 m=20 s=34
